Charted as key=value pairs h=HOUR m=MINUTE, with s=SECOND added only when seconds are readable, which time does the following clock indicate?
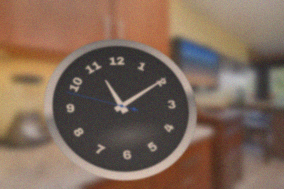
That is h=11 m=9 s=48
